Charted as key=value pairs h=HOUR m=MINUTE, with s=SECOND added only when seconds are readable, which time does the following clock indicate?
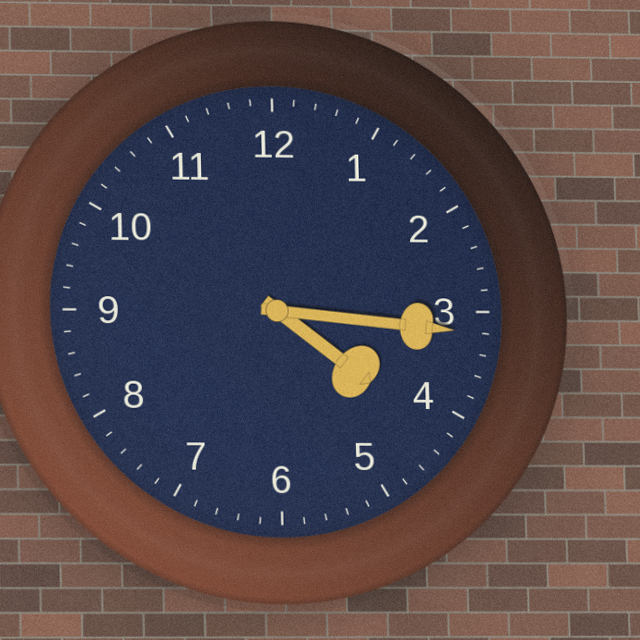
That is h=4 m=16
